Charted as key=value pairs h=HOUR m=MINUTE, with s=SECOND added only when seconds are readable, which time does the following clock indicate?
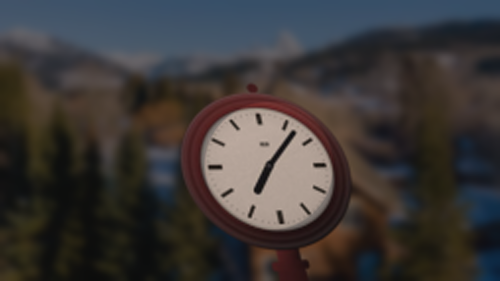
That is h=7 m=7
